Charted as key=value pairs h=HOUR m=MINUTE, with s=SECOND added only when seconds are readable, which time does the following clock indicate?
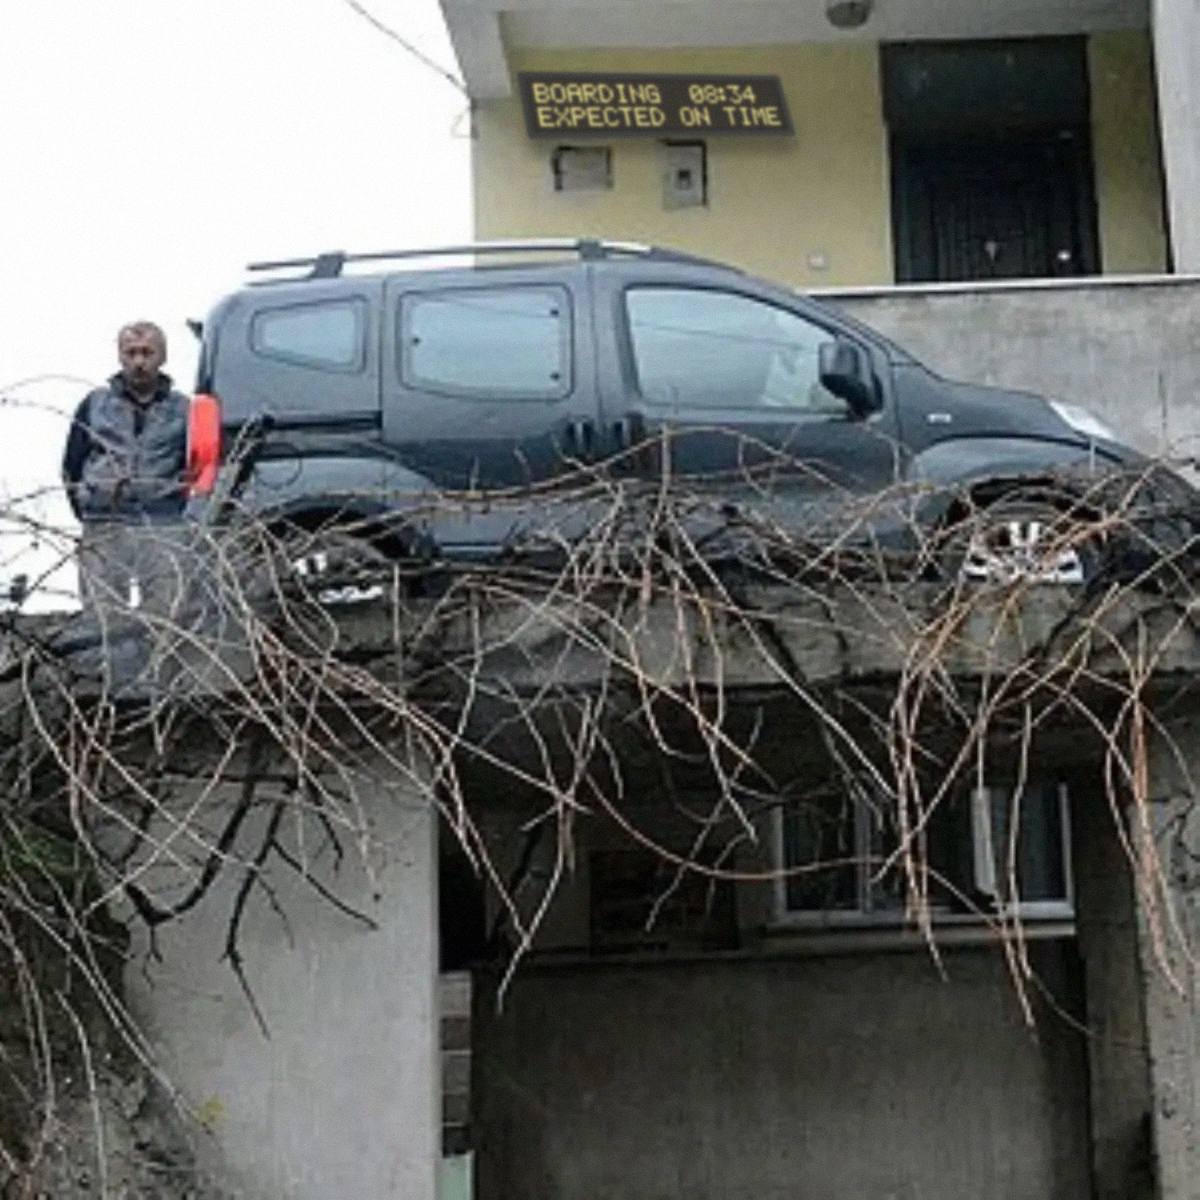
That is h=8 m=34
